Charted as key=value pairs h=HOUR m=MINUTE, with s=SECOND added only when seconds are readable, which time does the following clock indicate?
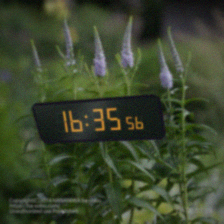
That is h=16 m=35 s=56
